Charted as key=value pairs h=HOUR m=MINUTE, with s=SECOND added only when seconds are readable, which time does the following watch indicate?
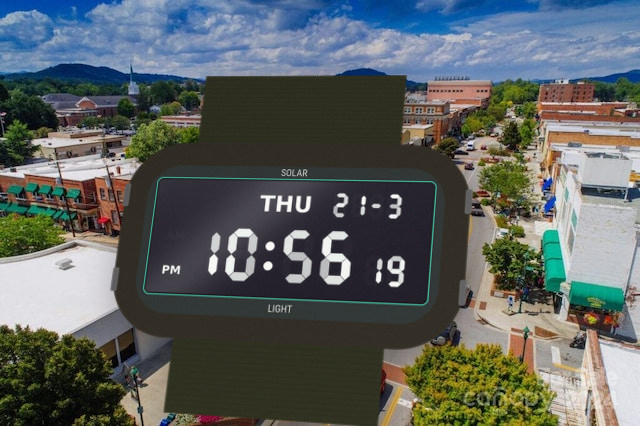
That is h=10 m=56 s=19
